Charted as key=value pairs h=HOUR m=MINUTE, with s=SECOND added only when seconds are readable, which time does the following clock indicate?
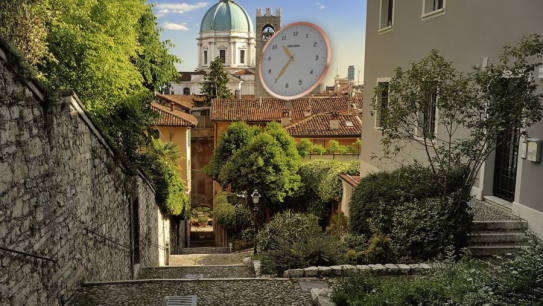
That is h=10 m=35
